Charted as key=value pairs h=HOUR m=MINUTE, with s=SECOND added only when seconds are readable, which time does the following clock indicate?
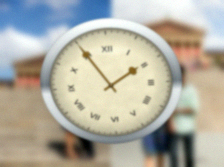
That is h=1 m=55
